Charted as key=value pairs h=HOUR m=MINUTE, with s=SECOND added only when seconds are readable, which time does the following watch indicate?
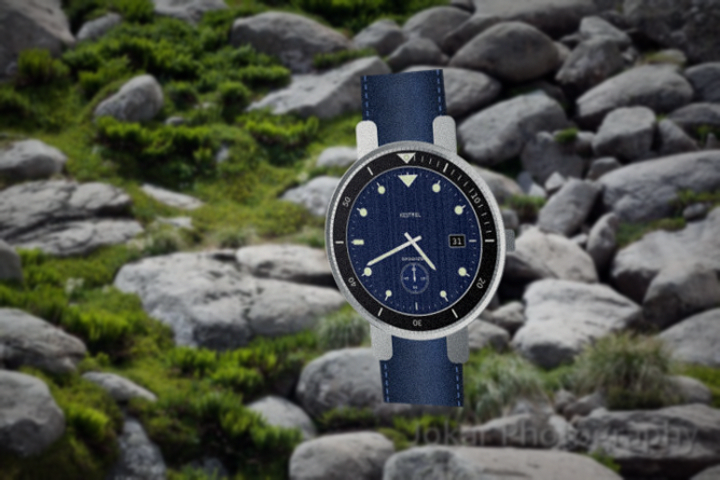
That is h=4 m=41
